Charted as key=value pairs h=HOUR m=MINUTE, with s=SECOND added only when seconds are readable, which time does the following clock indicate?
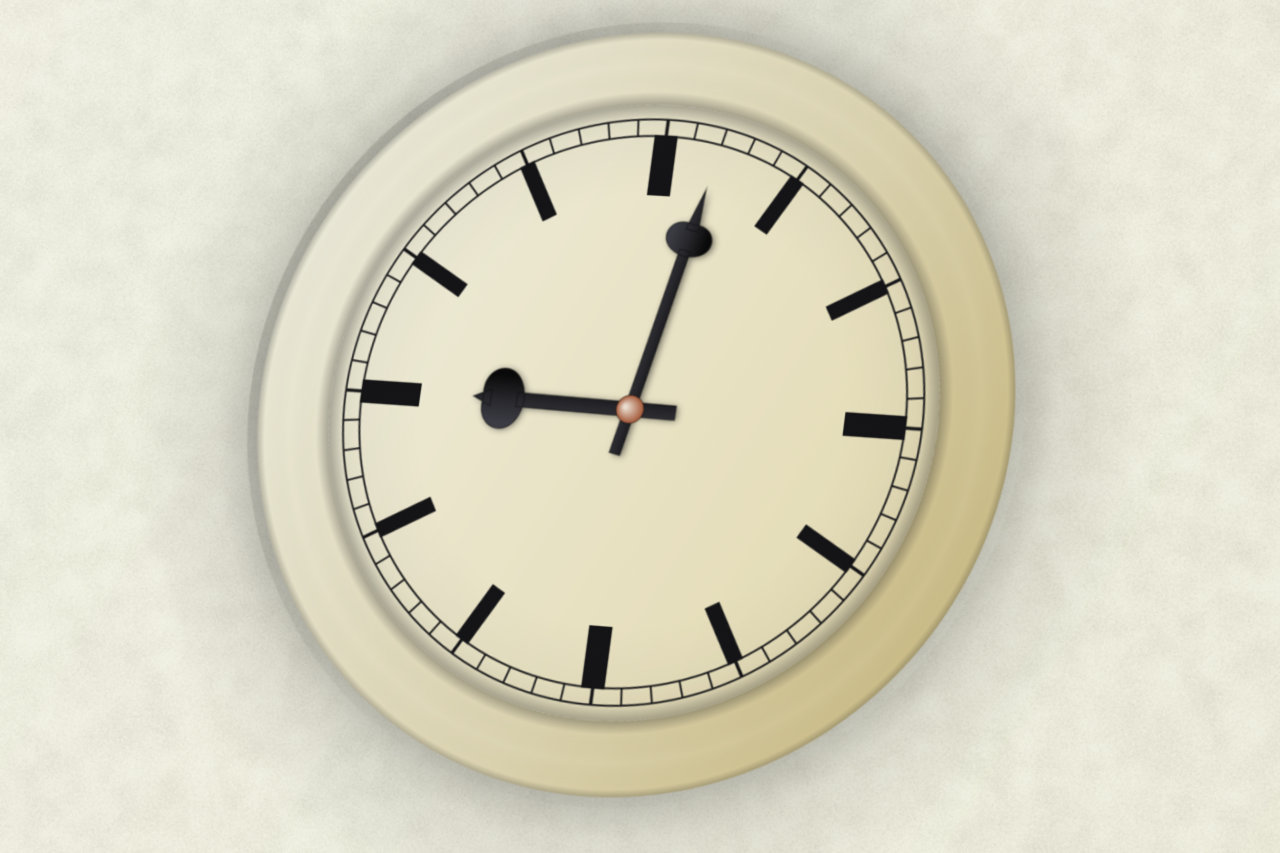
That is h=9 m=2
